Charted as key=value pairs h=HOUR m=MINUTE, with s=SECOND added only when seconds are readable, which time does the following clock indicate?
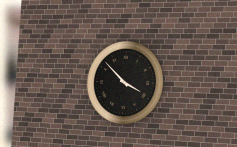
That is h=3 m=52
